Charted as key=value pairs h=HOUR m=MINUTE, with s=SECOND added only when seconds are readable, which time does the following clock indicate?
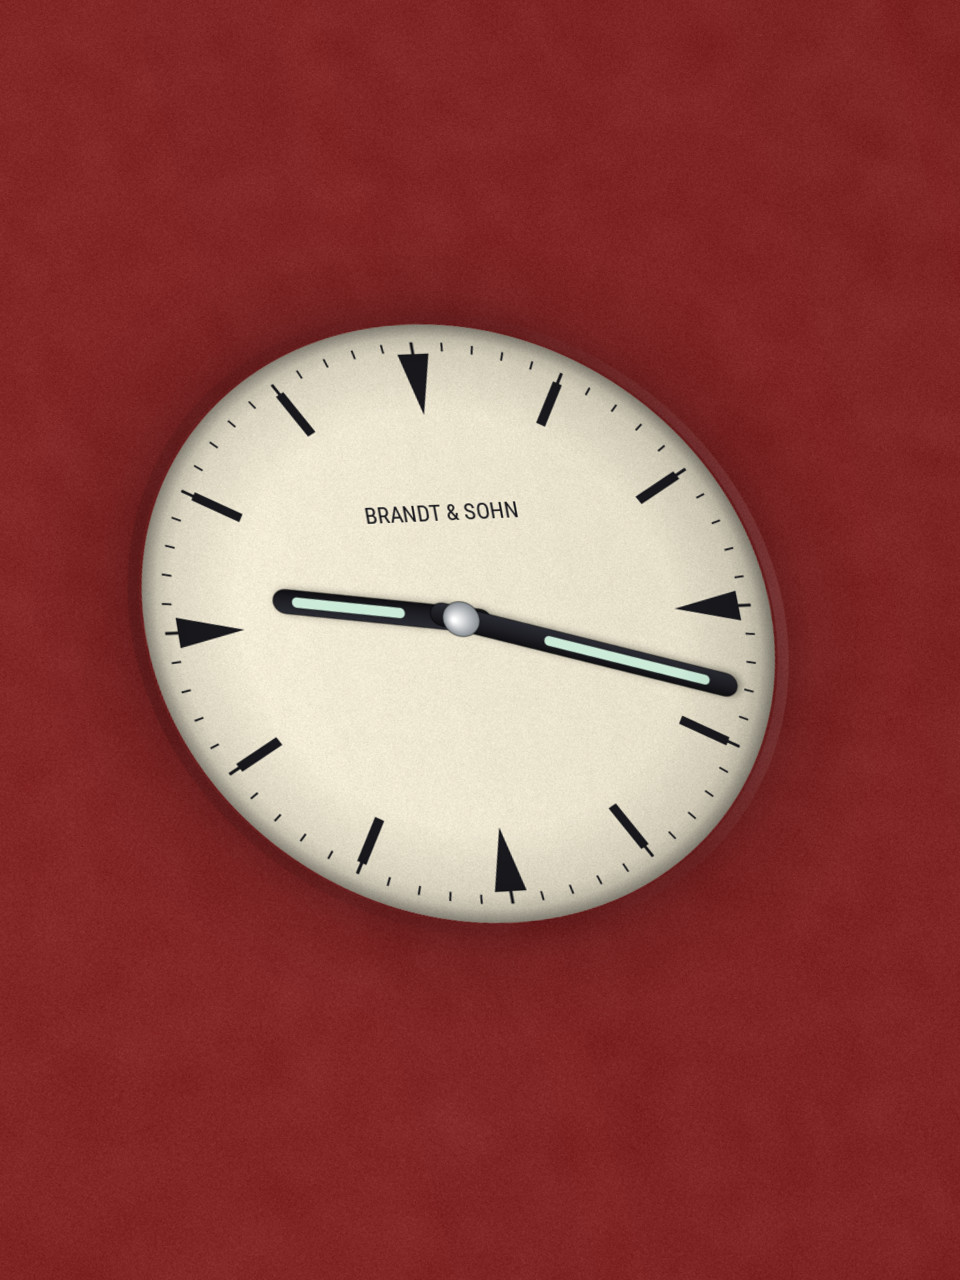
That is h=9 m=18
